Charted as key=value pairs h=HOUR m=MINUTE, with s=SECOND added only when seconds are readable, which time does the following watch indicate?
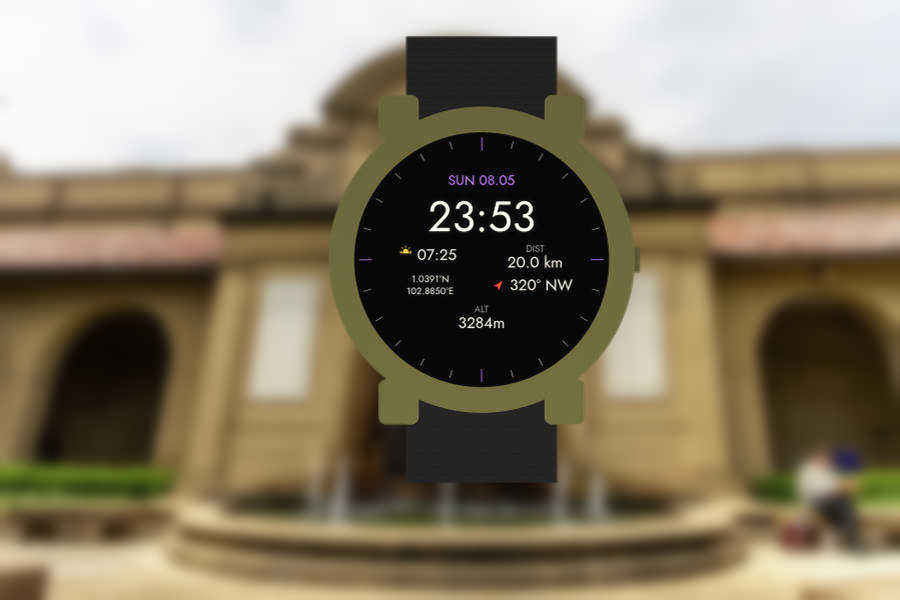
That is h=23 m=53
